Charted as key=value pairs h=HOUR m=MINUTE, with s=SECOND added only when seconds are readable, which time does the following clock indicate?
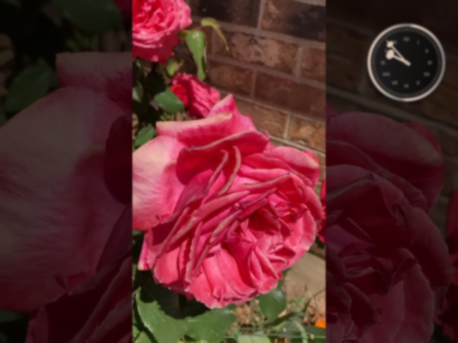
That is h=9 m=53
